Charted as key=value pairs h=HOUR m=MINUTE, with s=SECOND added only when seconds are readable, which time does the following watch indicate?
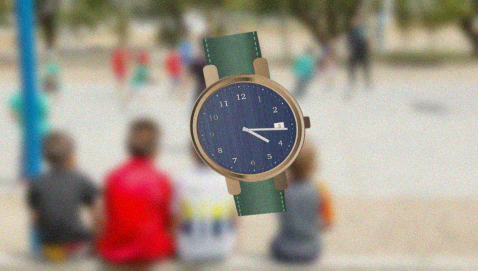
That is h=4 m=16
